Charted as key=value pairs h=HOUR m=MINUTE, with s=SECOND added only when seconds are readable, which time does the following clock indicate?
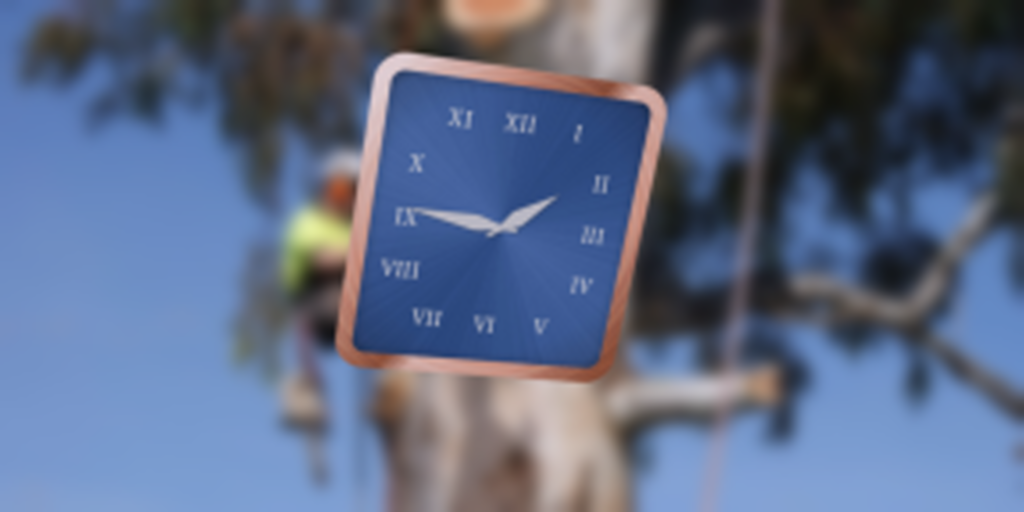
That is h=1 m=46
